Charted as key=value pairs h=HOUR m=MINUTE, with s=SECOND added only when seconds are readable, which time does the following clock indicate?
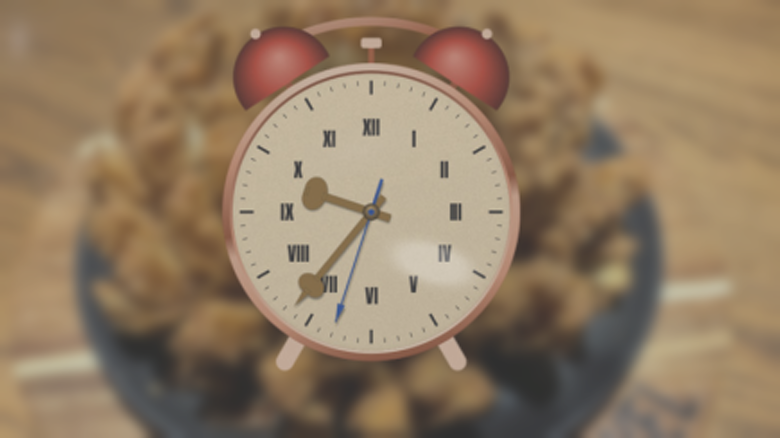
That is h=9 m=36 s=33
